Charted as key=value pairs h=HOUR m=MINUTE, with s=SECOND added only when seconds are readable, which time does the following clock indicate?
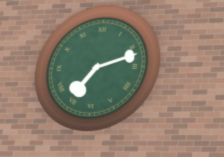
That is h=7 m=12
